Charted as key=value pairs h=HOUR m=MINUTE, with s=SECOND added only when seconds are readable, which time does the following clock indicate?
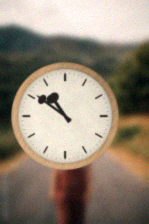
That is h=10 m=51
